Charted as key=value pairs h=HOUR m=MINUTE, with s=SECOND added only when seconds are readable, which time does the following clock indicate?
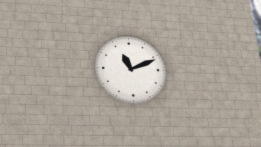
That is h=11 m=11
